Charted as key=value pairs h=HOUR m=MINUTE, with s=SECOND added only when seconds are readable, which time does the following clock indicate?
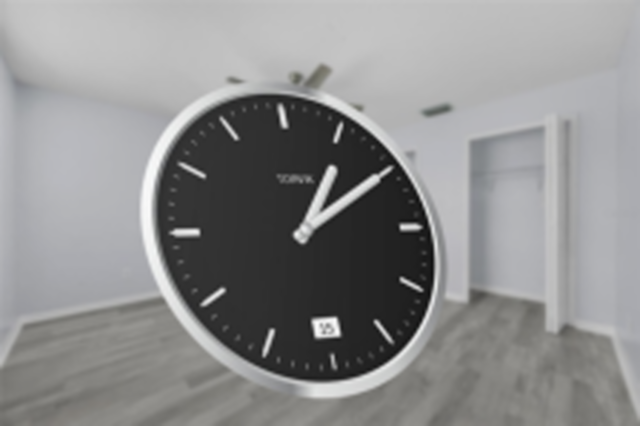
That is h=1 m=10
